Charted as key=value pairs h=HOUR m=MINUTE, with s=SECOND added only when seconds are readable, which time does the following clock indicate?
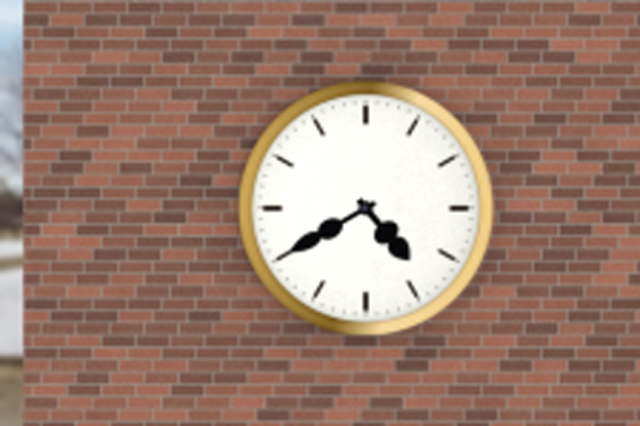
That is h=4 m=40
